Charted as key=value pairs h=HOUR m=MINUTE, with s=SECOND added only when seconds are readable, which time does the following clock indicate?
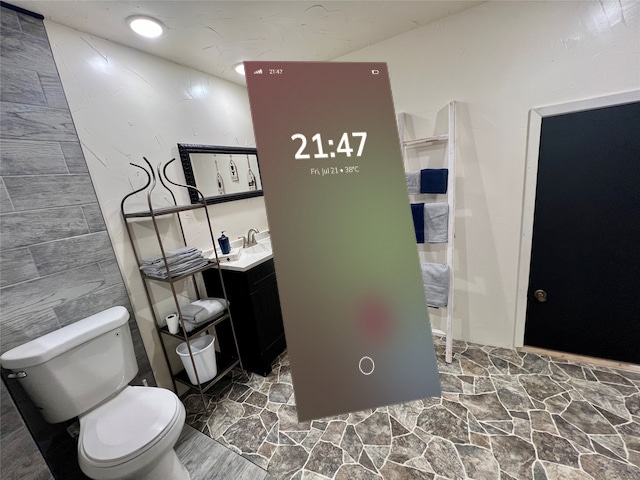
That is h=21 m=47
